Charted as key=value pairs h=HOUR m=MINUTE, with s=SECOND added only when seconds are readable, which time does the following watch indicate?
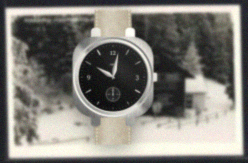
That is h=10 m=2
